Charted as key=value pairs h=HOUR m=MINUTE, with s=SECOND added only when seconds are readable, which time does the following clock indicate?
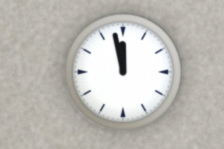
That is h=11 m=58
